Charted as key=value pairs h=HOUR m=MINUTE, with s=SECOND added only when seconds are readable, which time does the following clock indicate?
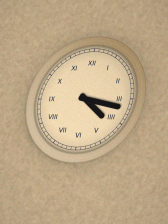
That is h=4 m=17
